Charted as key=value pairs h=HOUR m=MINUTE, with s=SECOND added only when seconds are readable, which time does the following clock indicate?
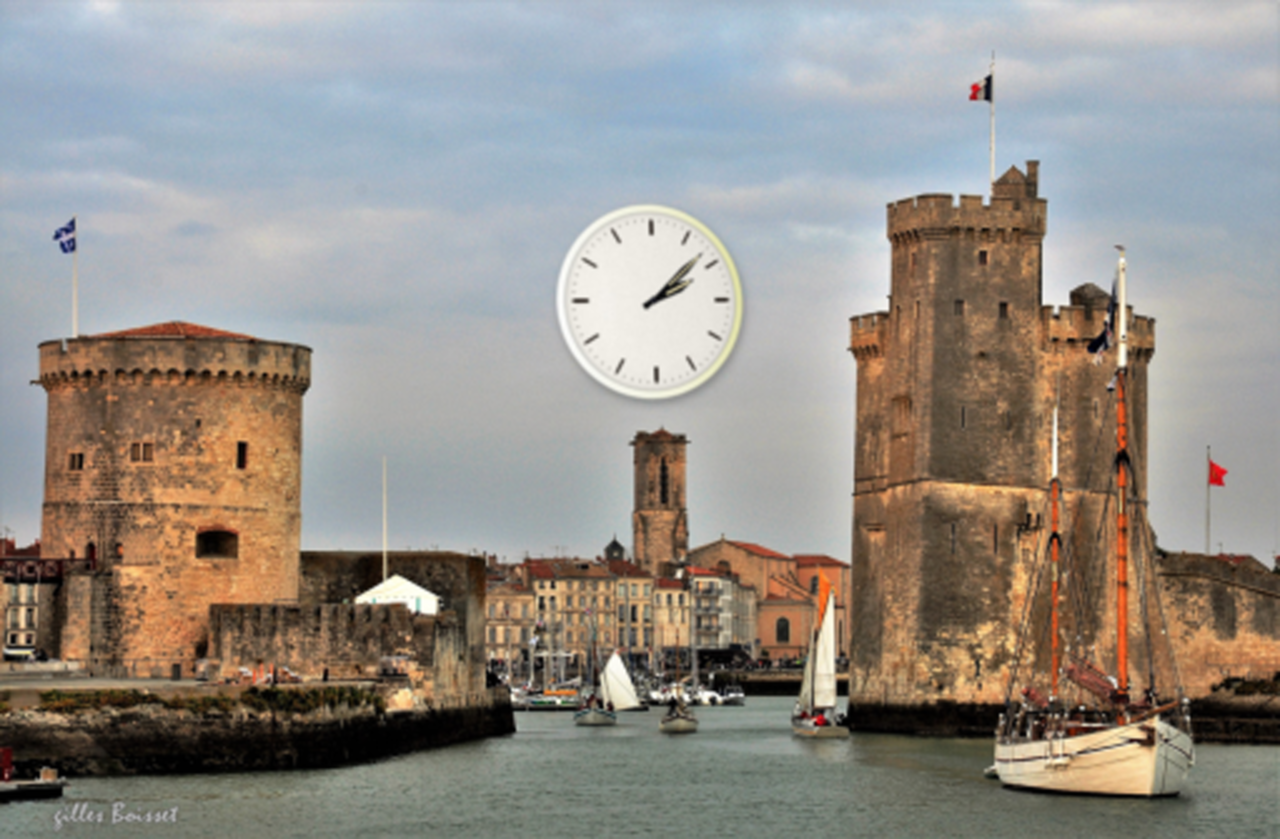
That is h=2 m=8
